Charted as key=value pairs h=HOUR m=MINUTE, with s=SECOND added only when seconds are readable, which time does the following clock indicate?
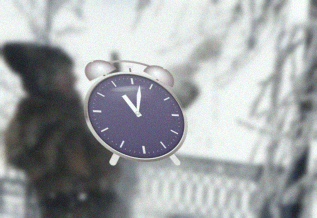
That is h=11 m=2
